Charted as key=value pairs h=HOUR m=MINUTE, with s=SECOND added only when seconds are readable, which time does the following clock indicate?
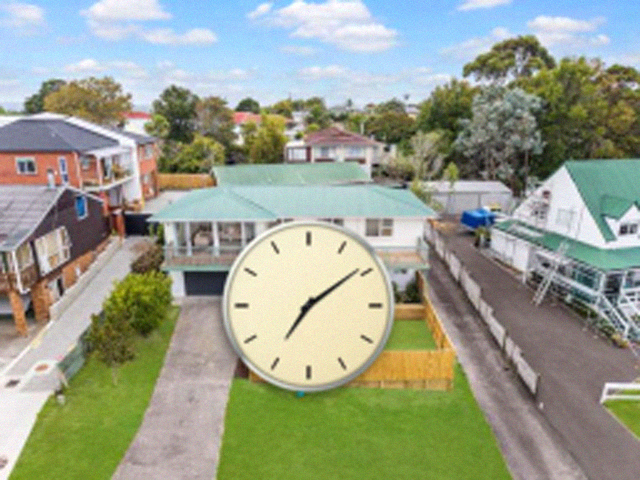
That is h=7 m=9
